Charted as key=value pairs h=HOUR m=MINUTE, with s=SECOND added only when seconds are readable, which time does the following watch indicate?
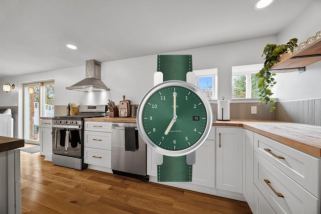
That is h=7 m=0
